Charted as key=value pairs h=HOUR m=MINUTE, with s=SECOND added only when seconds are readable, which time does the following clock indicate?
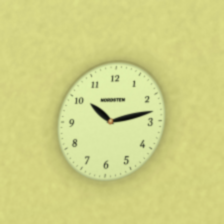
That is h=10 m=13
